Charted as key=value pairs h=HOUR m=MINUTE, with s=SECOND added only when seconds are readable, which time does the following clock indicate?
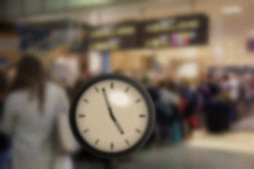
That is h=4 m=57
